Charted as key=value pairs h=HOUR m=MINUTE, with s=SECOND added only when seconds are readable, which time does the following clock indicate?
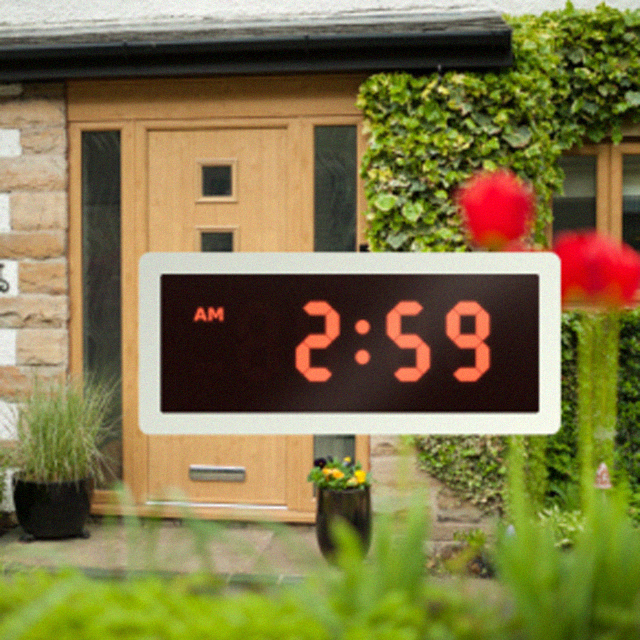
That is h=2 m=59
